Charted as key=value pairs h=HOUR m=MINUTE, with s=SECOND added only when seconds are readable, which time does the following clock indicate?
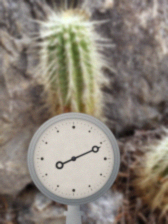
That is h=8 m=11
